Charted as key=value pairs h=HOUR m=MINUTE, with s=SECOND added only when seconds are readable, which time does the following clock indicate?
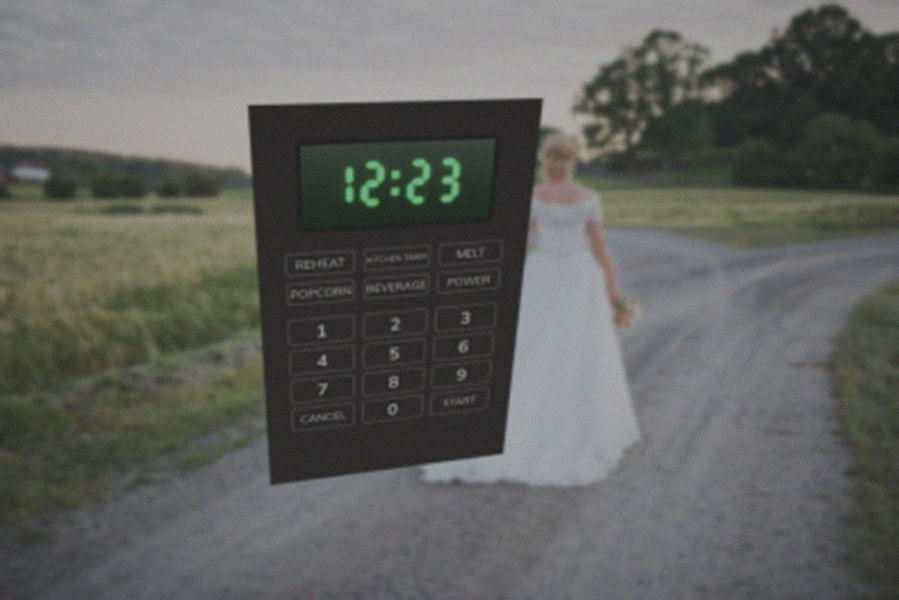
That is h=12 m=23
